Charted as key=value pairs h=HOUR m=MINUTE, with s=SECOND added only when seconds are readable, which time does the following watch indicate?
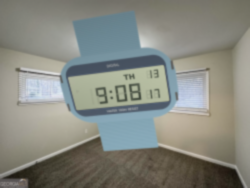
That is h=9 m=8
